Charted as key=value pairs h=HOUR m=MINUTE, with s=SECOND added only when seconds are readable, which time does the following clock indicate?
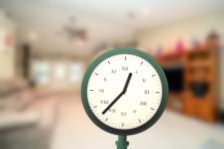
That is h=12 m=37
